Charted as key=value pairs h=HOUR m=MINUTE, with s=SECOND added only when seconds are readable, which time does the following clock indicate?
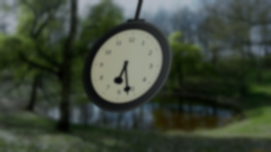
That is h=6 m=27
